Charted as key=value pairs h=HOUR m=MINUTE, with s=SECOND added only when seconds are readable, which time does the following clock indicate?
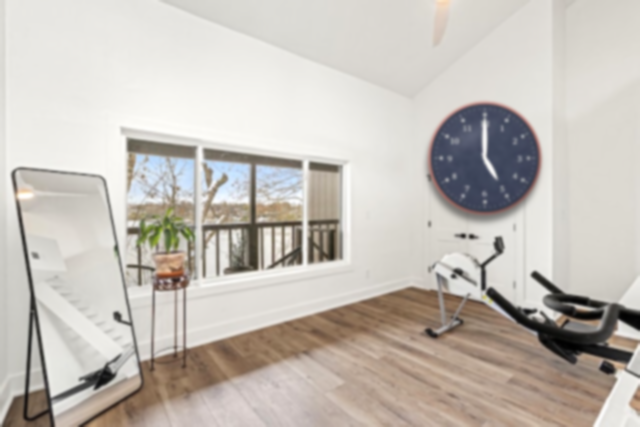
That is h=5 m=0
